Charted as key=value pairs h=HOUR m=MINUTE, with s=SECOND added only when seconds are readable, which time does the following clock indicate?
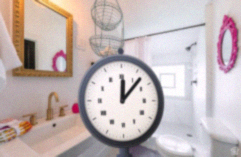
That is h=12 m=7
